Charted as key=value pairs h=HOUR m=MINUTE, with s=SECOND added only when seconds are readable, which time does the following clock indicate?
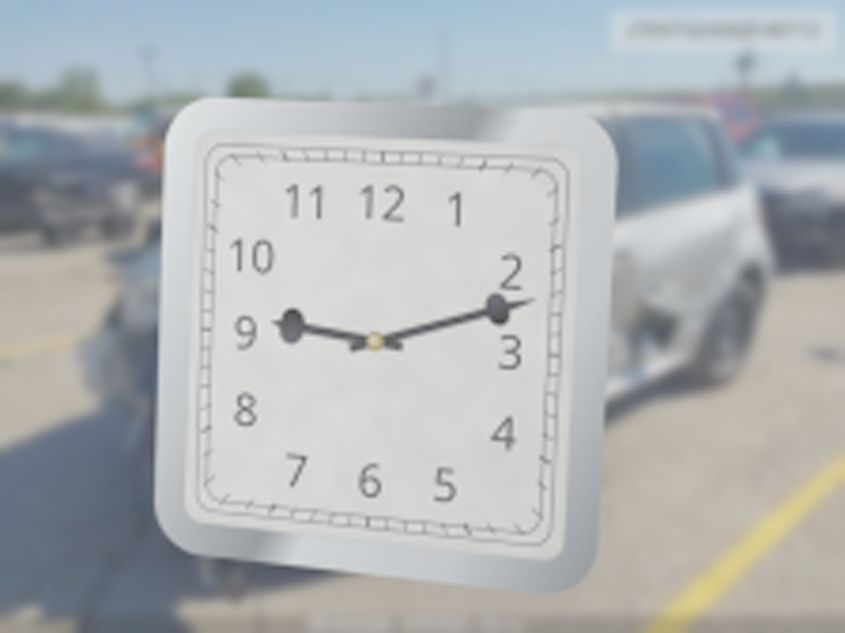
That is h=9 m=12
